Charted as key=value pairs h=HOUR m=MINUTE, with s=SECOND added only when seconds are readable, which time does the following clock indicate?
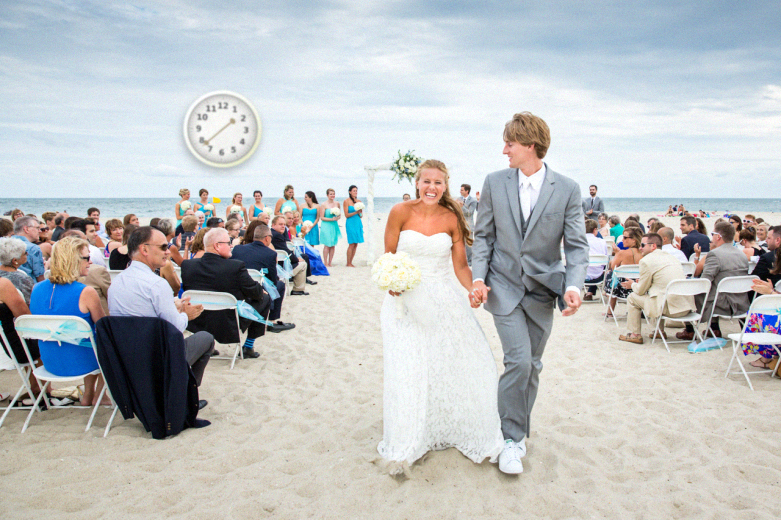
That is h=1 m=38
